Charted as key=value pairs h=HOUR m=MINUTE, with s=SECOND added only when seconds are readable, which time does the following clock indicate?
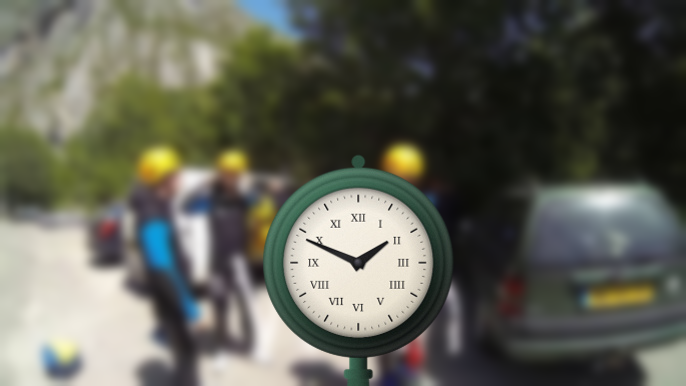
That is h=1 m=49
